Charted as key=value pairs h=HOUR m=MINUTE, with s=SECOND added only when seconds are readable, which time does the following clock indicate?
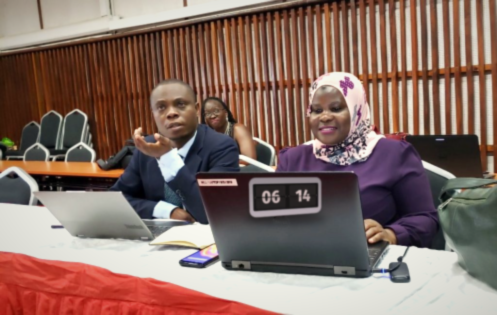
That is h=6 m=14
